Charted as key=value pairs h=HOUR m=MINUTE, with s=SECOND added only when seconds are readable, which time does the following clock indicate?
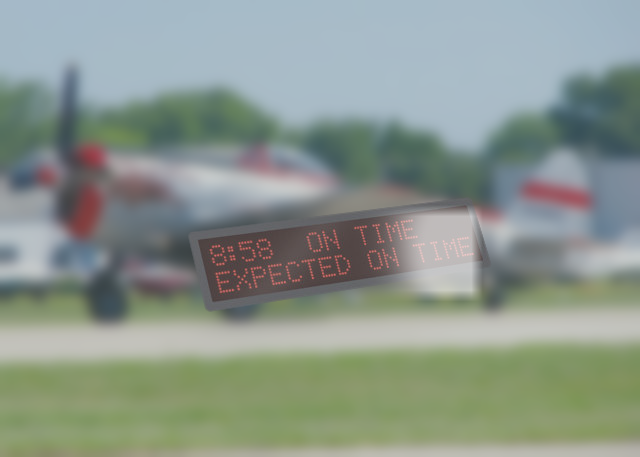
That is h=8 m=58
